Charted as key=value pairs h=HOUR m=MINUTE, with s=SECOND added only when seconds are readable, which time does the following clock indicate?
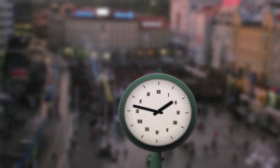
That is h=1 m=47
